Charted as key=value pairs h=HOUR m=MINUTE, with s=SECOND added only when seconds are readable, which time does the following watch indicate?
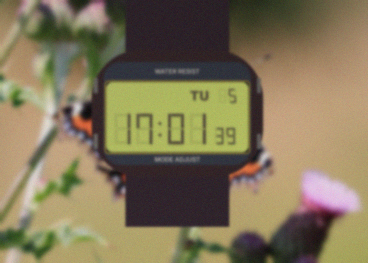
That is h=17 m=1 s=39
